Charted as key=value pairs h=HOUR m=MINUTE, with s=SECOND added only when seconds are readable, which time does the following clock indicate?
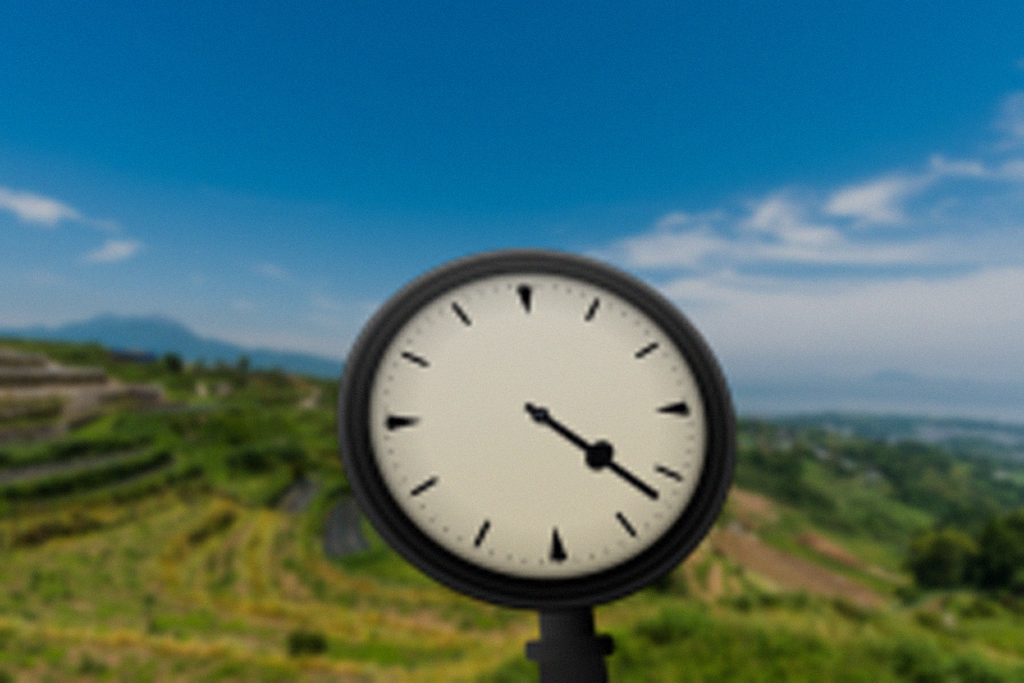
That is h=4 m=22
